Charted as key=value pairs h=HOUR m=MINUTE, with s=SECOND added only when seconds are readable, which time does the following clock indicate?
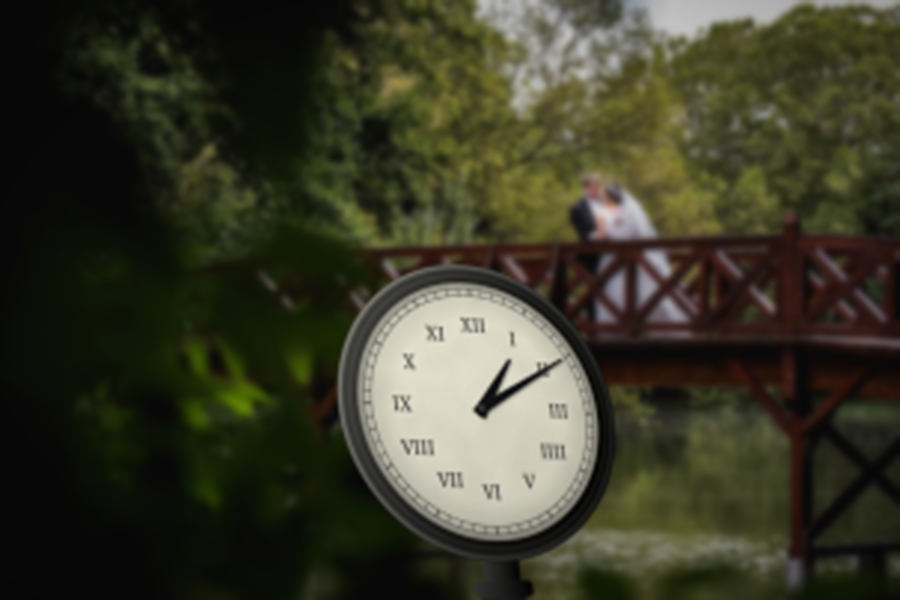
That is h=1 m=10
